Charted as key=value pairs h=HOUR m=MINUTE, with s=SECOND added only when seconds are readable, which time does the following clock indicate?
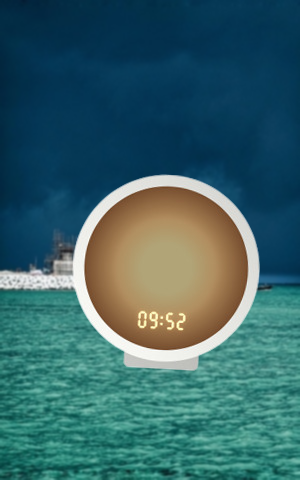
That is h=9 m=52
